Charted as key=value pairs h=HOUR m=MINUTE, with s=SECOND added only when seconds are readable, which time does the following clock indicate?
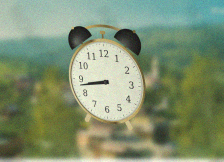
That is h=8 m=43
